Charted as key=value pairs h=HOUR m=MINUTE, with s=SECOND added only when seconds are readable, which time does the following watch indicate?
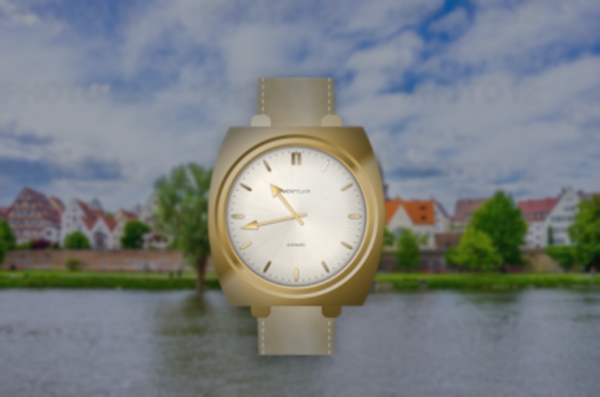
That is h=10 m=43
